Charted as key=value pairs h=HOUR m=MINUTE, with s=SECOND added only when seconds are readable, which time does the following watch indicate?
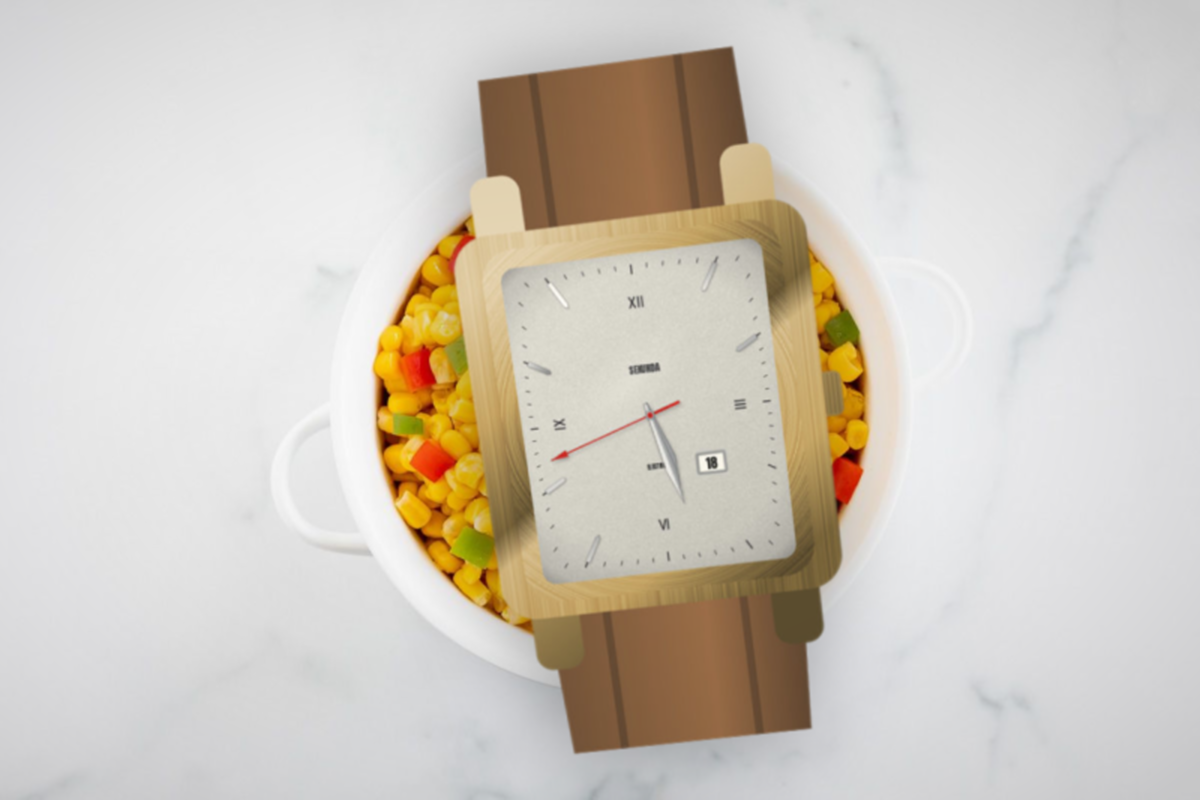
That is h=5 m=27 s=42
